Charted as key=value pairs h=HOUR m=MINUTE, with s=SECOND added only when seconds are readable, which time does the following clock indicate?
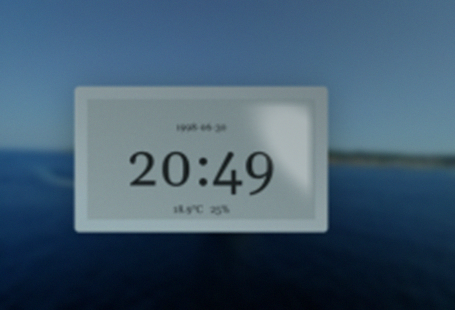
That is h=20 m=49
